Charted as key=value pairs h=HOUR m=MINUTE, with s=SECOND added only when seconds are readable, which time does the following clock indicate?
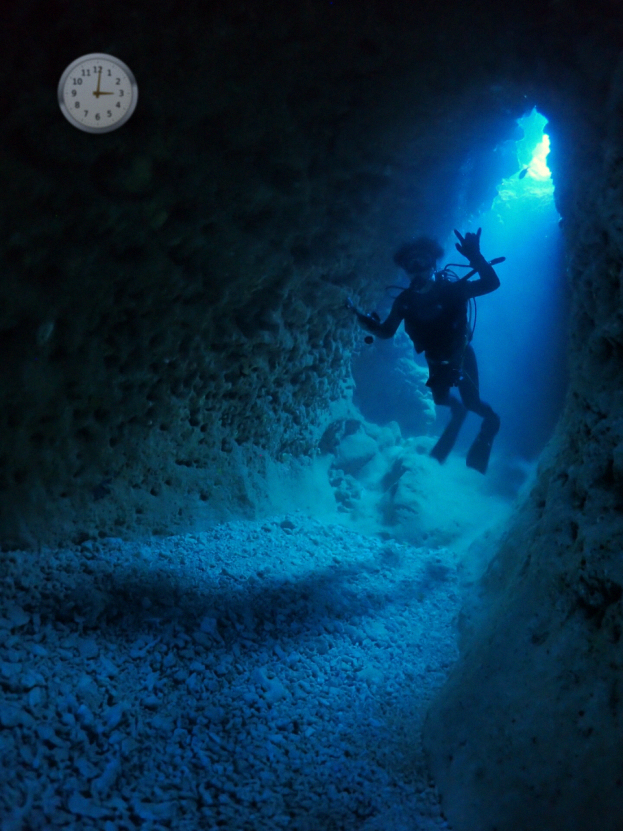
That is h=3 m=1
